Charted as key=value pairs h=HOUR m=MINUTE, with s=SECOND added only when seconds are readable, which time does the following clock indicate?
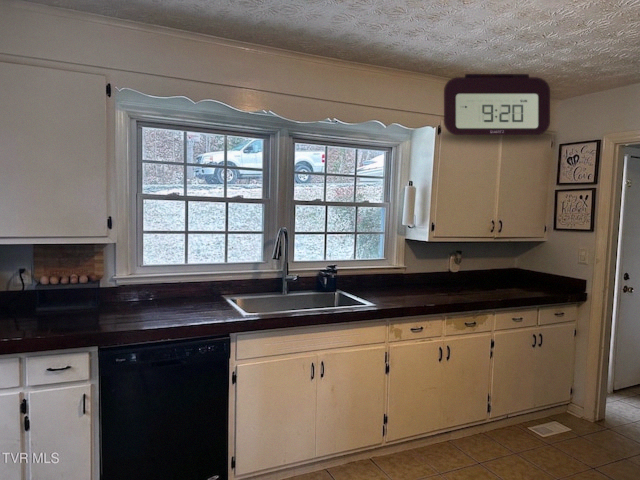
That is h=9 m=20
